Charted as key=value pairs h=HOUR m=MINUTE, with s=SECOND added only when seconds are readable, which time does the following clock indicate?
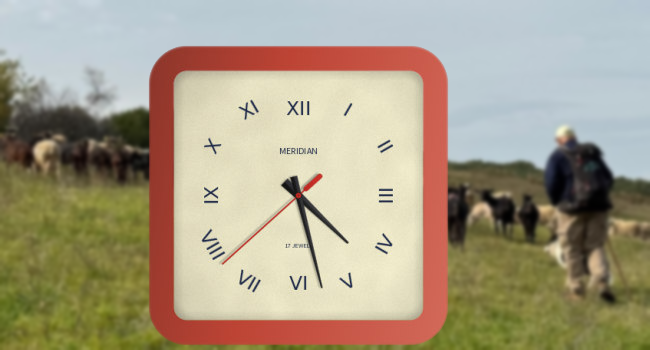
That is h=4 m=27 s=38
